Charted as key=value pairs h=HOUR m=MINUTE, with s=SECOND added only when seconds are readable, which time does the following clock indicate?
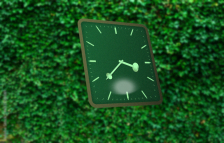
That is h=3 m=38
